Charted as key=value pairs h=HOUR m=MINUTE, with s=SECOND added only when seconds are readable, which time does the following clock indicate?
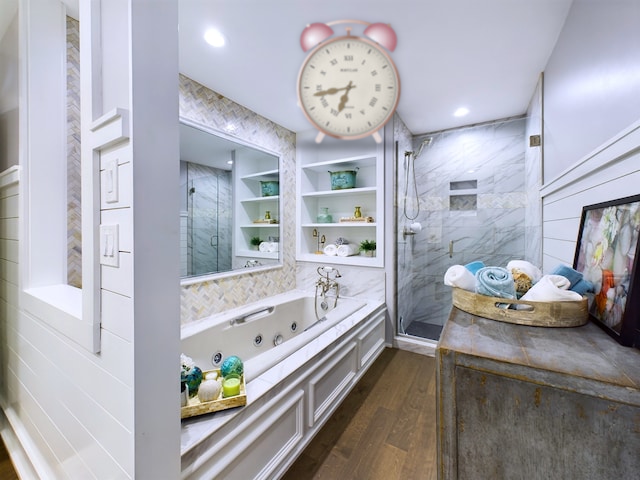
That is h=6 m=43
